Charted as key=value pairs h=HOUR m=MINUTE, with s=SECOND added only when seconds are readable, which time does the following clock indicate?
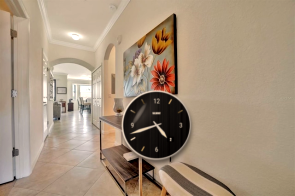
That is h=4 m=42
